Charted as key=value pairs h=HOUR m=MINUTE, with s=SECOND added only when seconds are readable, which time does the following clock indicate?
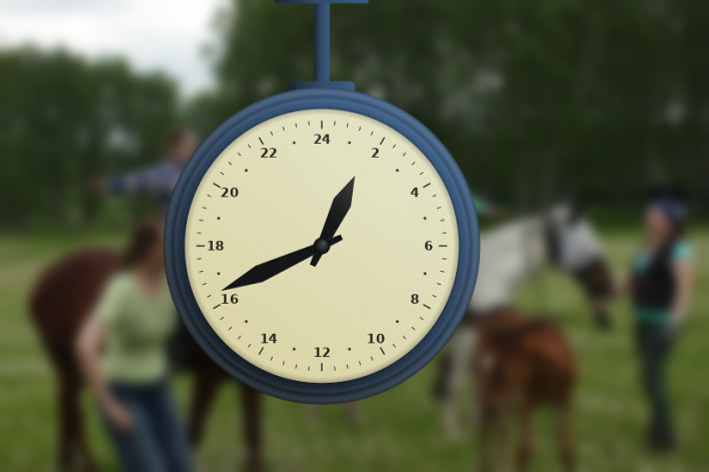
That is h=1 m=41
